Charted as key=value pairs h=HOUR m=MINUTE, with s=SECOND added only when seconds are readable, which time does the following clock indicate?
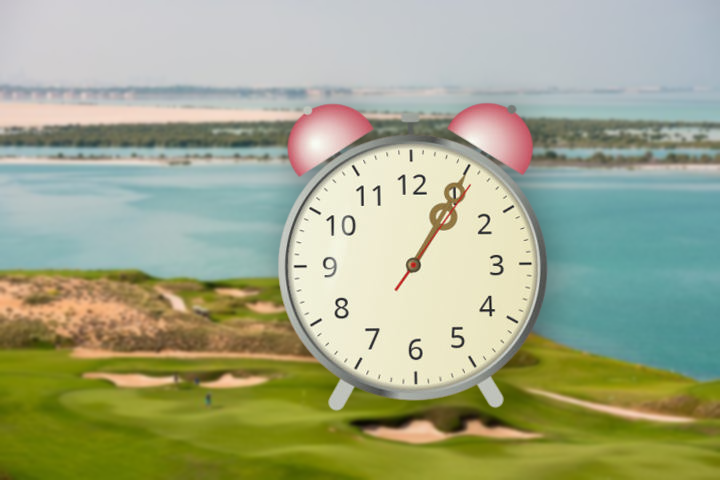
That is h=1 m=5 s=6
